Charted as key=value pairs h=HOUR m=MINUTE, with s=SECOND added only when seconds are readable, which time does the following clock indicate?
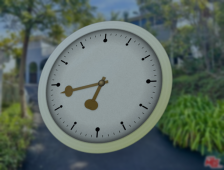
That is h=6 m=43
